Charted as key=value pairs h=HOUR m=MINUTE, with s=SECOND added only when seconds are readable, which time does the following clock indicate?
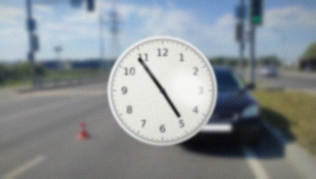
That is h=4 m=54
